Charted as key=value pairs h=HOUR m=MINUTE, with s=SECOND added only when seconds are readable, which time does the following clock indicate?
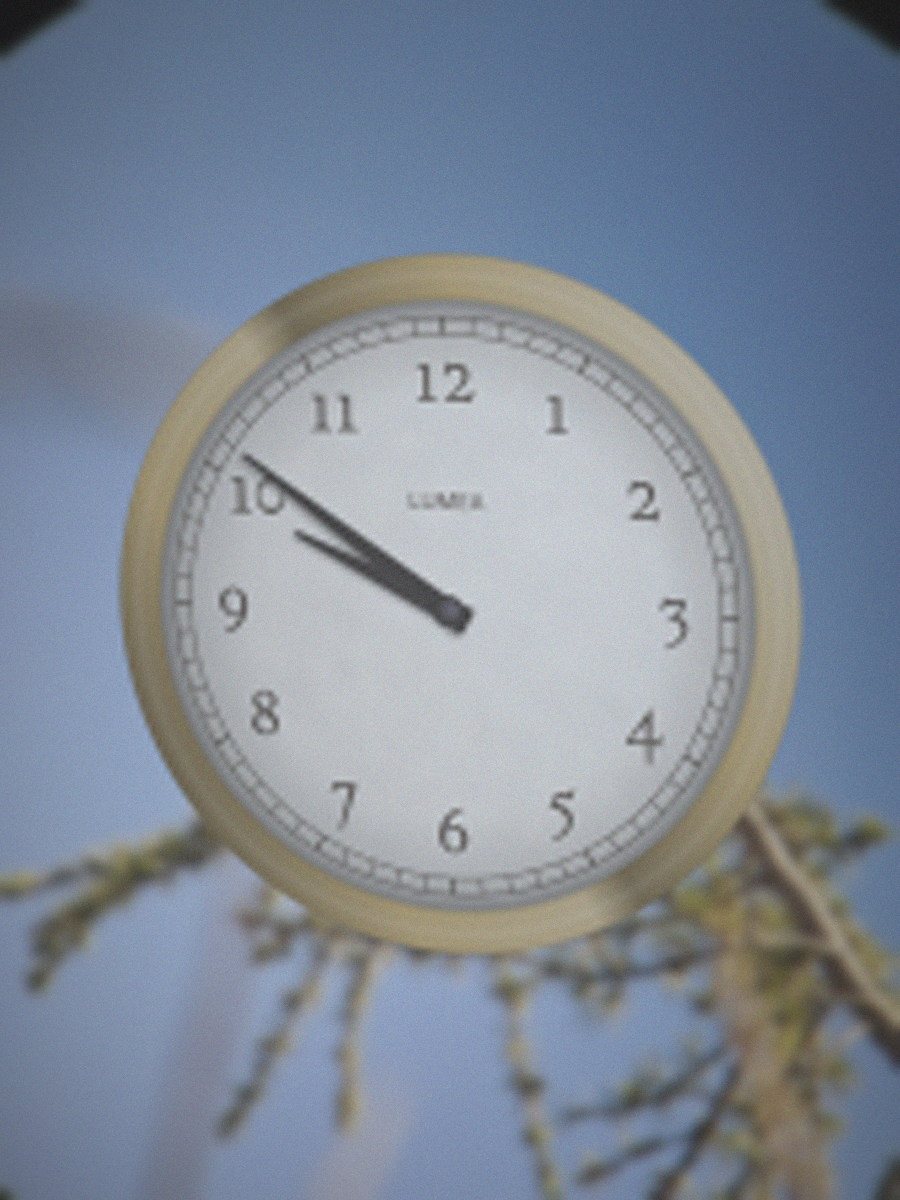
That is h=9 m=51
